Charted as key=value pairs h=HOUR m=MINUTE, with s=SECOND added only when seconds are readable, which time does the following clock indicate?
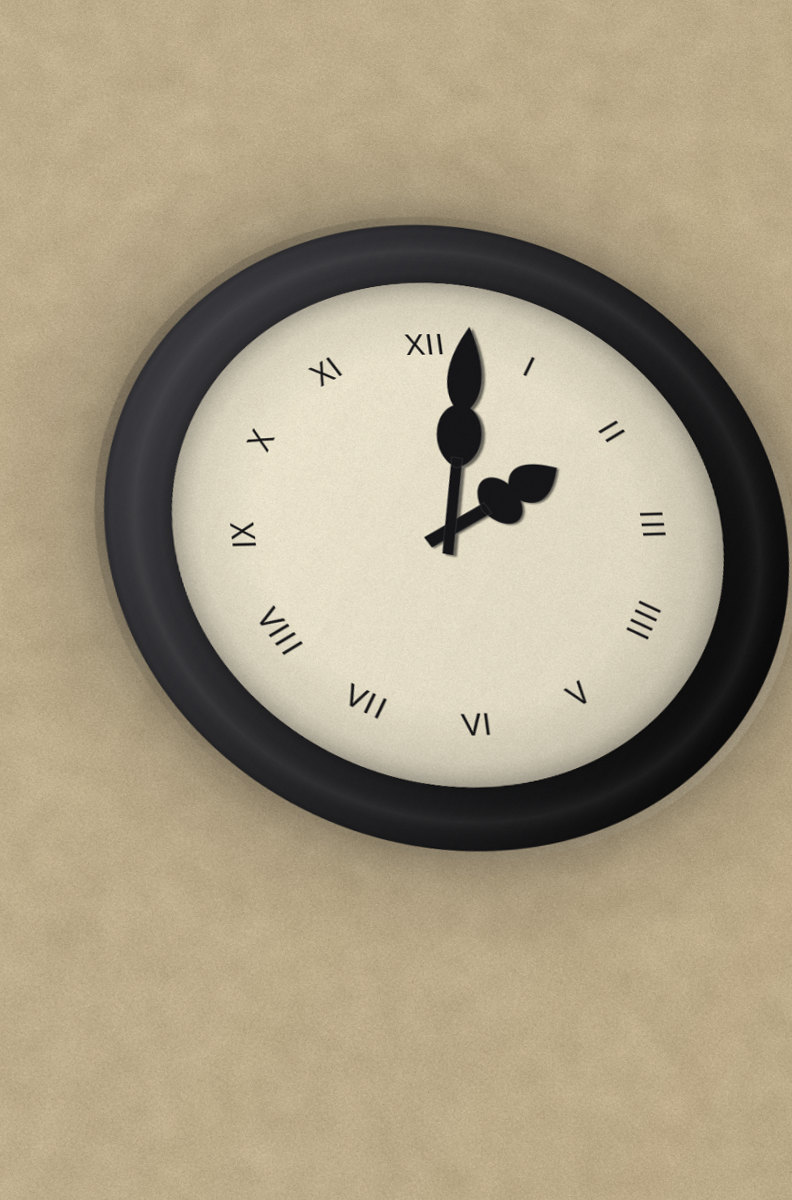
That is h=2 m=2
